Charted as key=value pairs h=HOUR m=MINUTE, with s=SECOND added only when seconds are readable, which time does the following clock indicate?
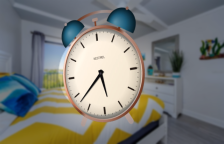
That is h=5 m=38
